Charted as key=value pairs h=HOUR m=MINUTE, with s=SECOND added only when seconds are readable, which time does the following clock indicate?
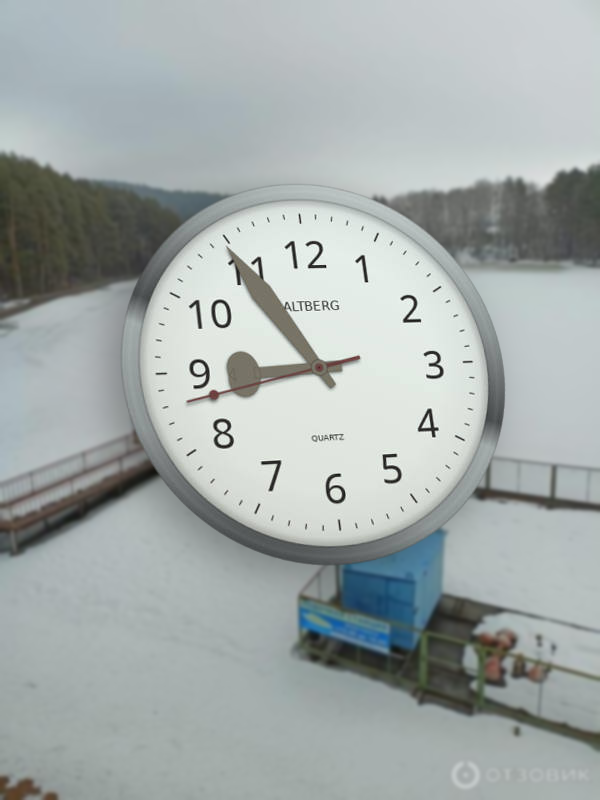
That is h=8 m=54 s=43
